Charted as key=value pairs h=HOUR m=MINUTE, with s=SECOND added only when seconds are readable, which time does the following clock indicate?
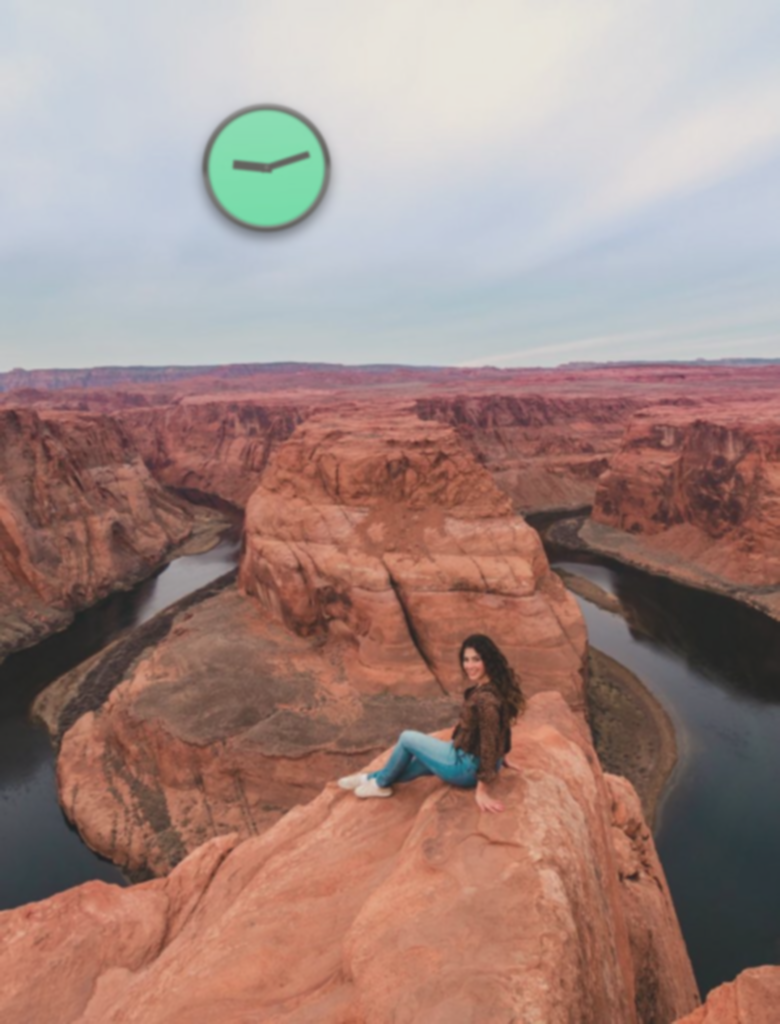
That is h=9 m=12
